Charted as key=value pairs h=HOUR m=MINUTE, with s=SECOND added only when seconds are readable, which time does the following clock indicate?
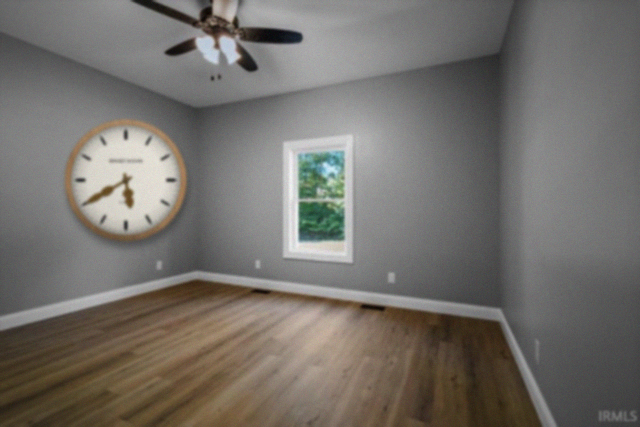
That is h=5 m=40
